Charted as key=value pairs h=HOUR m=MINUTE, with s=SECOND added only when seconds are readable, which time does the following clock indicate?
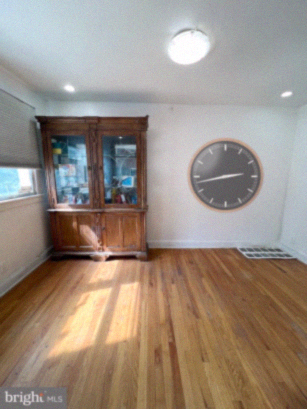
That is h=2 m=43
